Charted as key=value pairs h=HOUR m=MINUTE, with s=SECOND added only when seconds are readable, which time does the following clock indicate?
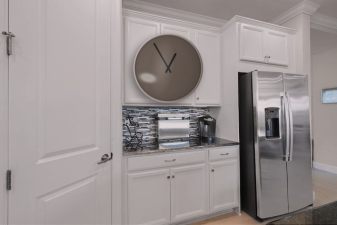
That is h=12 m=55
